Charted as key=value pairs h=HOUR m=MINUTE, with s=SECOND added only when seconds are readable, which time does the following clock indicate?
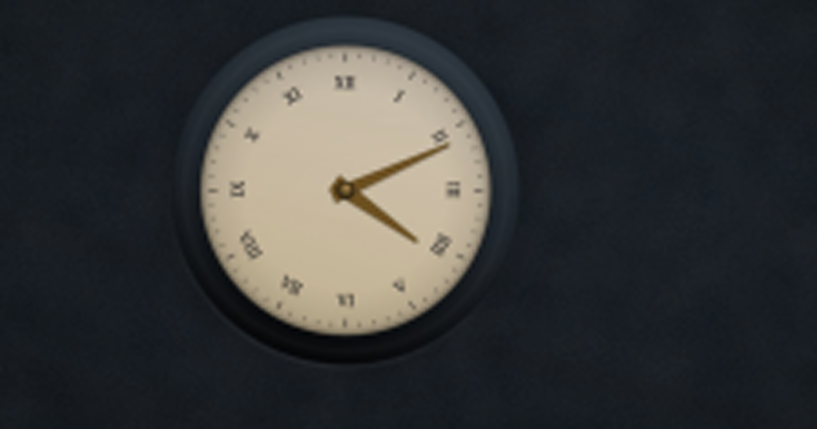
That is h=4 m=11
